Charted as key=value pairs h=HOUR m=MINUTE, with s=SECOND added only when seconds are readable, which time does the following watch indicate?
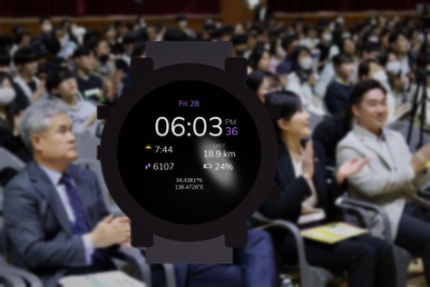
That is h=6 m=3 s=36
